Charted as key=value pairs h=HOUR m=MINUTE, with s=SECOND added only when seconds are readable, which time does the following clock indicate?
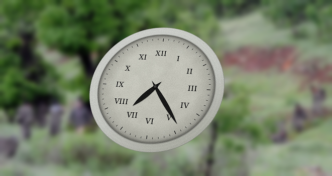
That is h=7 m=24
